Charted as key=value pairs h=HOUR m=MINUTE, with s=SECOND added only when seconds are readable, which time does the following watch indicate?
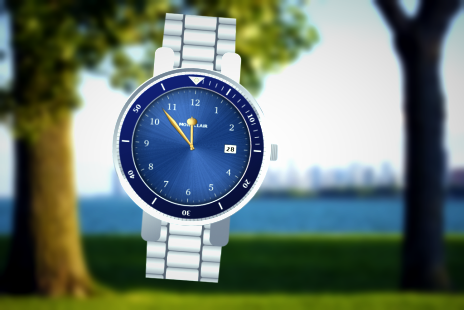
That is h=11 m=53
